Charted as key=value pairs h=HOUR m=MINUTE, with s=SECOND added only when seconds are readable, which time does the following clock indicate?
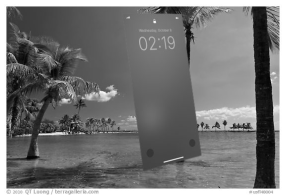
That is h=2 m=19
